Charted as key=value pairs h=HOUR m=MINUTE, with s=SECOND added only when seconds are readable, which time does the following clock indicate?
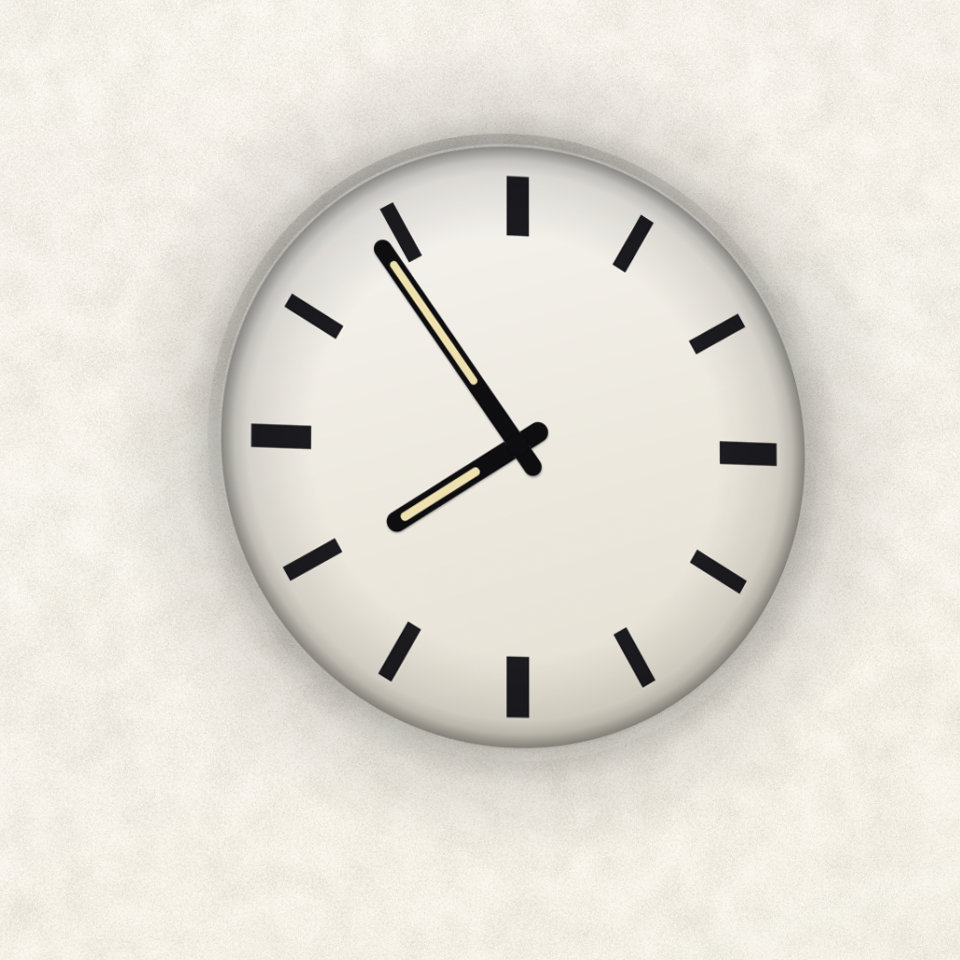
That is h=7 m=54
